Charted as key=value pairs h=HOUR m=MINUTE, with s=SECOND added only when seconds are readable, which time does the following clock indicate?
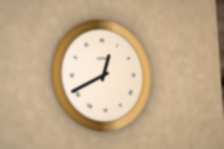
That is h=12 m=41
